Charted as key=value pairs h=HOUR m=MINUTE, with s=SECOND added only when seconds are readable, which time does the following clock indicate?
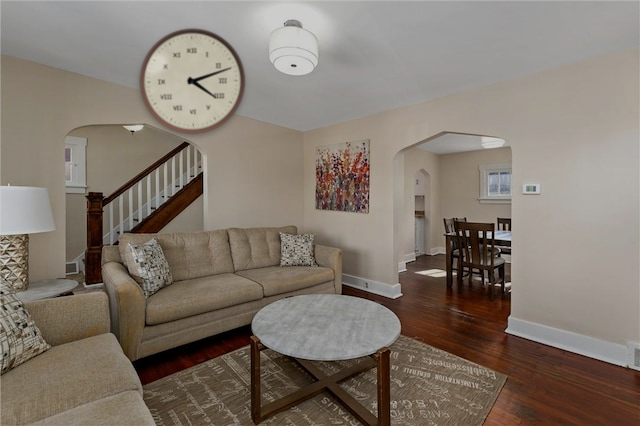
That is h=4 m=12
